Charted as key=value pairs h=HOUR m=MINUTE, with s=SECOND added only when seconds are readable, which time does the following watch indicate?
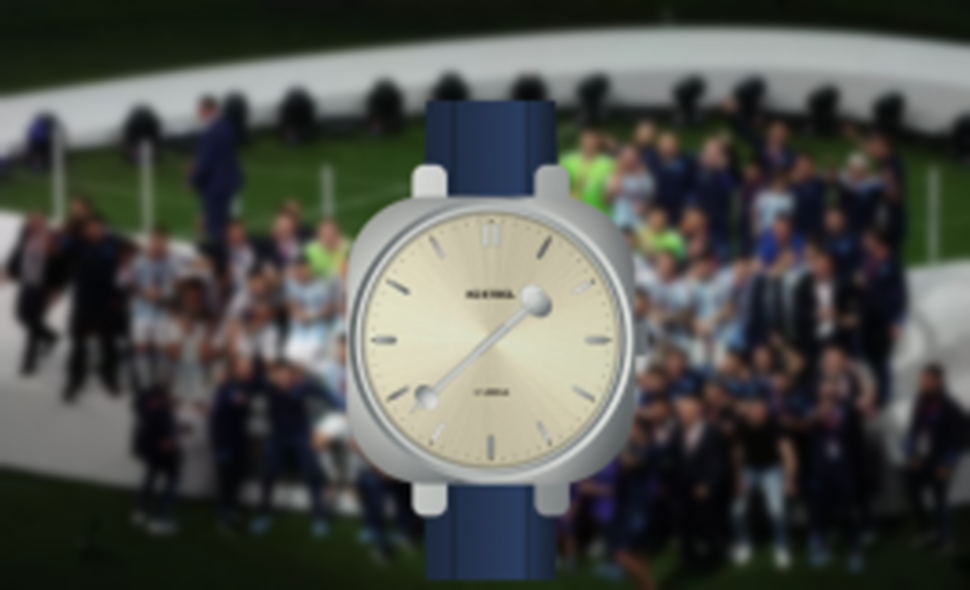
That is h=1 m=38
